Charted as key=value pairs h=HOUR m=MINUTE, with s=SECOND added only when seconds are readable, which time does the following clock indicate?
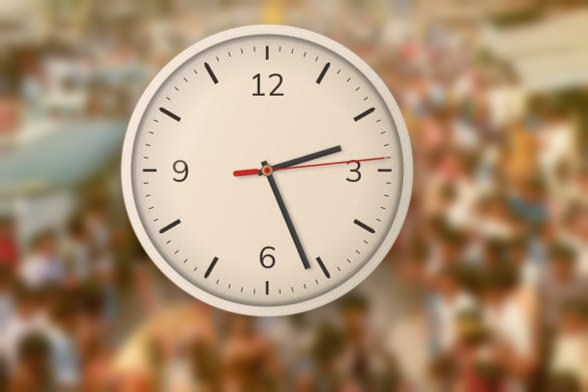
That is h=2 m=26 s=14
